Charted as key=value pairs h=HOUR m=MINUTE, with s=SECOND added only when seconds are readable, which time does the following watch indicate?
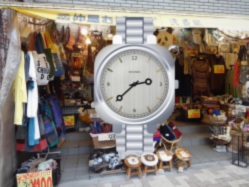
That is h=2 m=38
